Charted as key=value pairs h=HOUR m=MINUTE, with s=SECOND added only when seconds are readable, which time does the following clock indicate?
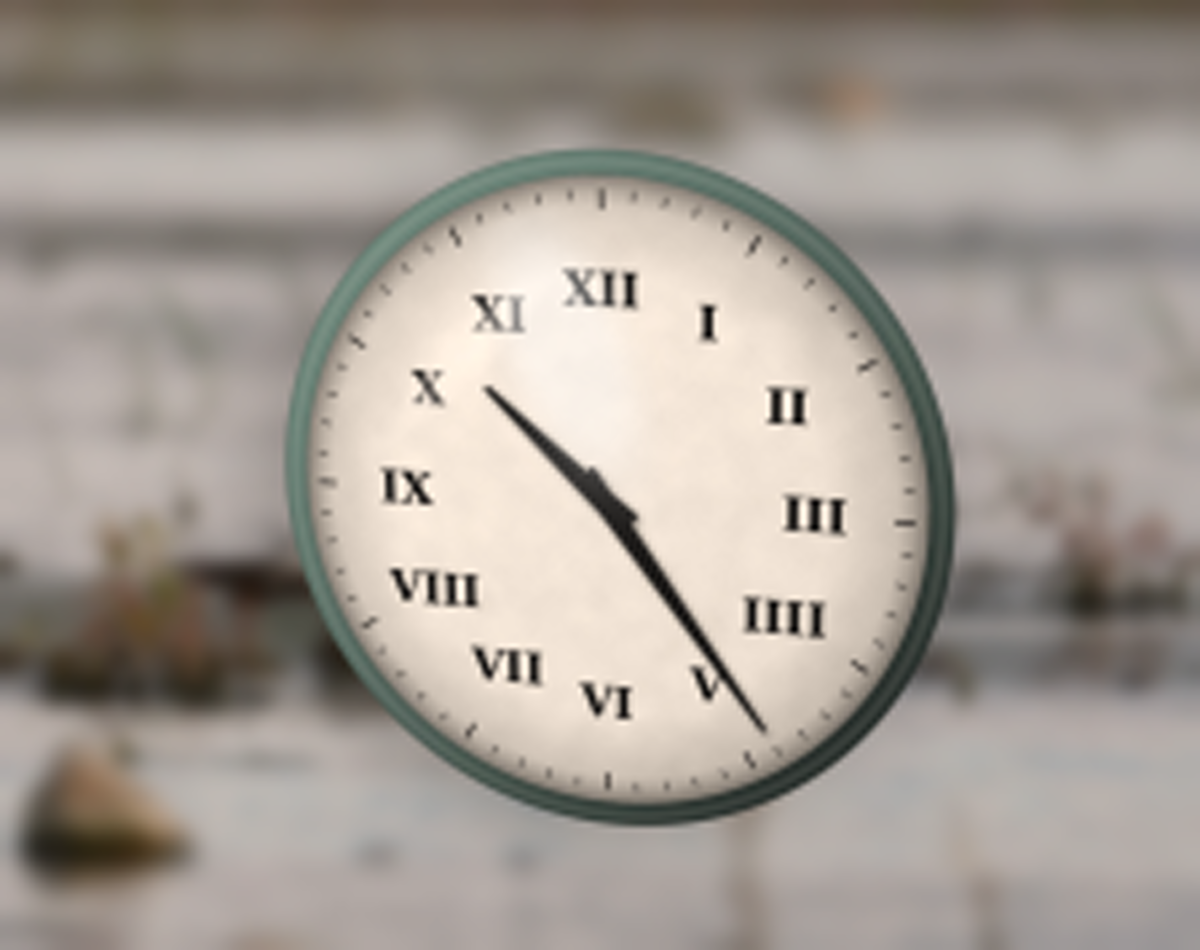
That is h=10 m=24
